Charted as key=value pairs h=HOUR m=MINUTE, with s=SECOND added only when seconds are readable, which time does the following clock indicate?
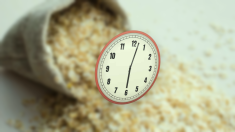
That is h=6 m=2
